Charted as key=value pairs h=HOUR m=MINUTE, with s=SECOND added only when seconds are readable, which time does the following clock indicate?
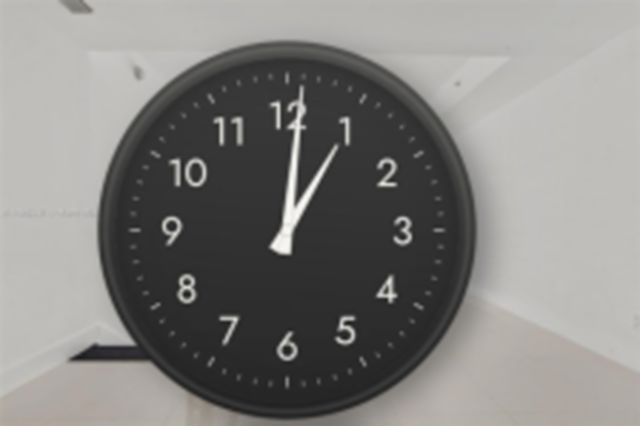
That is h=1 m=1
